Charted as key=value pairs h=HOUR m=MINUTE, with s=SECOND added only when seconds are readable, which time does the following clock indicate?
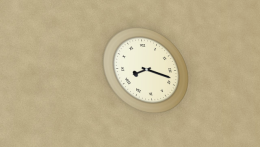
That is h=8 m=18
